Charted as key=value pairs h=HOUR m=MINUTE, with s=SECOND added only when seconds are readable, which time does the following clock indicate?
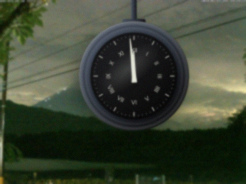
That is h=11 m=59
